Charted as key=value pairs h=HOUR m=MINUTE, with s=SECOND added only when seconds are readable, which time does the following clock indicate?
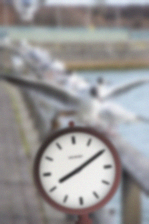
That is h=8 m=10
